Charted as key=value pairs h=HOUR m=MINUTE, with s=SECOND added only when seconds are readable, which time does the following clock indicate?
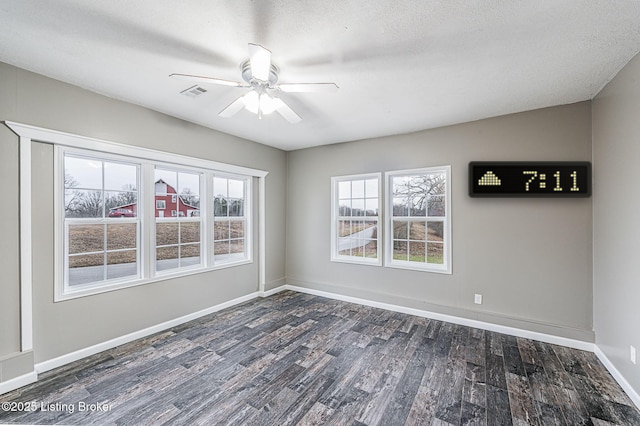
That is h=7 m=11
